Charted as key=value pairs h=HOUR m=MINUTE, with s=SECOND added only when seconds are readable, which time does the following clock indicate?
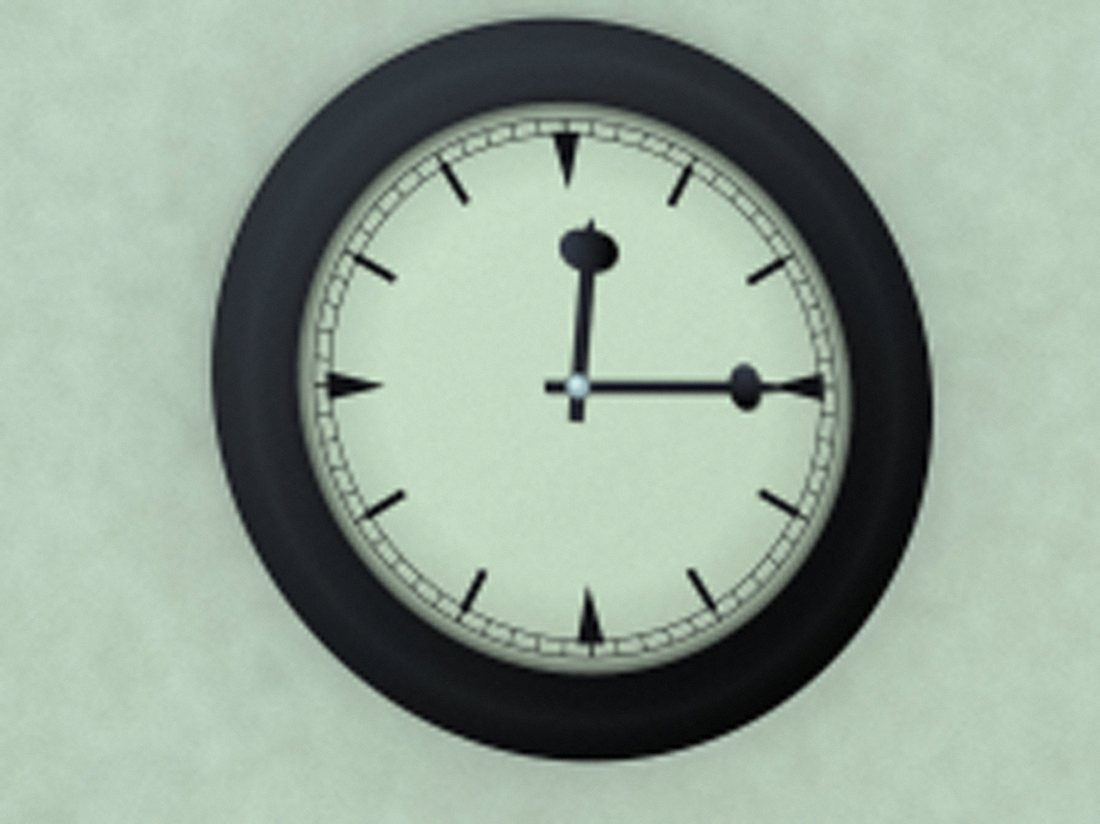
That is h=12 m=15
